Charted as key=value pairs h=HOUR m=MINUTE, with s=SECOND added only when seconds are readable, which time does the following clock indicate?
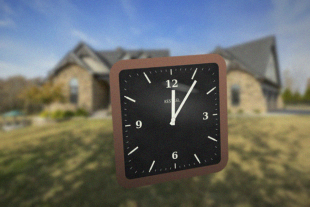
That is h=12 m=6
